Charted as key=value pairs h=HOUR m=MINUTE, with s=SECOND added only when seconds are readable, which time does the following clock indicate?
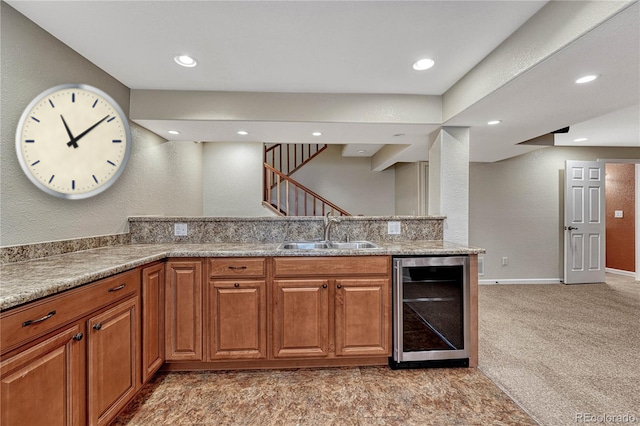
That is h=11 m=9
